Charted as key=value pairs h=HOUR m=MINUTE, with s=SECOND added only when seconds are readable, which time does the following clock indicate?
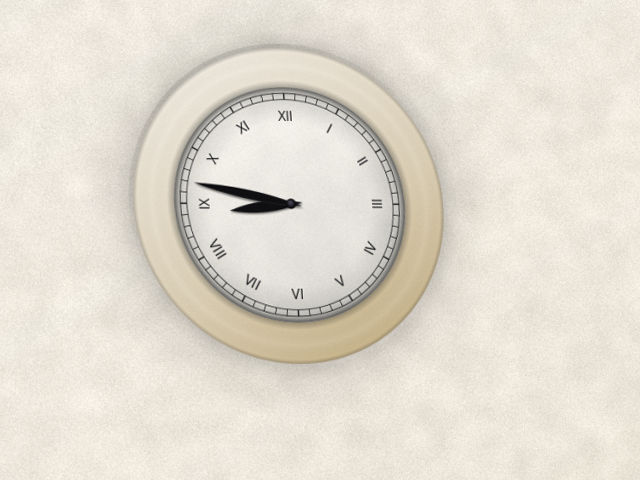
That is h=8 m=47
